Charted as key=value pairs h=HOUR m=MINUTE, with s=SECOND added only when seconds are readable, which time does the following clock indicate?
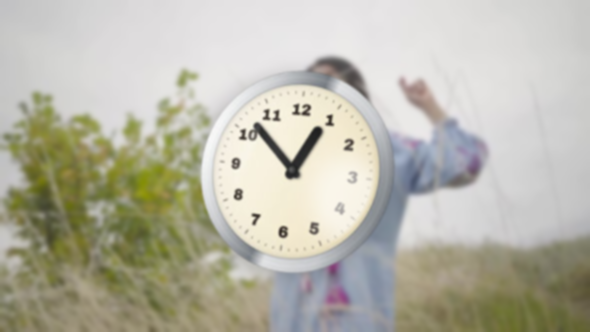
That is h=12 m=52
